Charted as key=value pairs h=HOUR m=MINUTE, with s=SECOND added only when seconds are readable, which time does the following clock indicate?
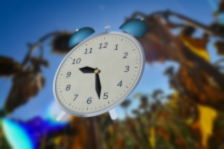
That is h=9 m=27
